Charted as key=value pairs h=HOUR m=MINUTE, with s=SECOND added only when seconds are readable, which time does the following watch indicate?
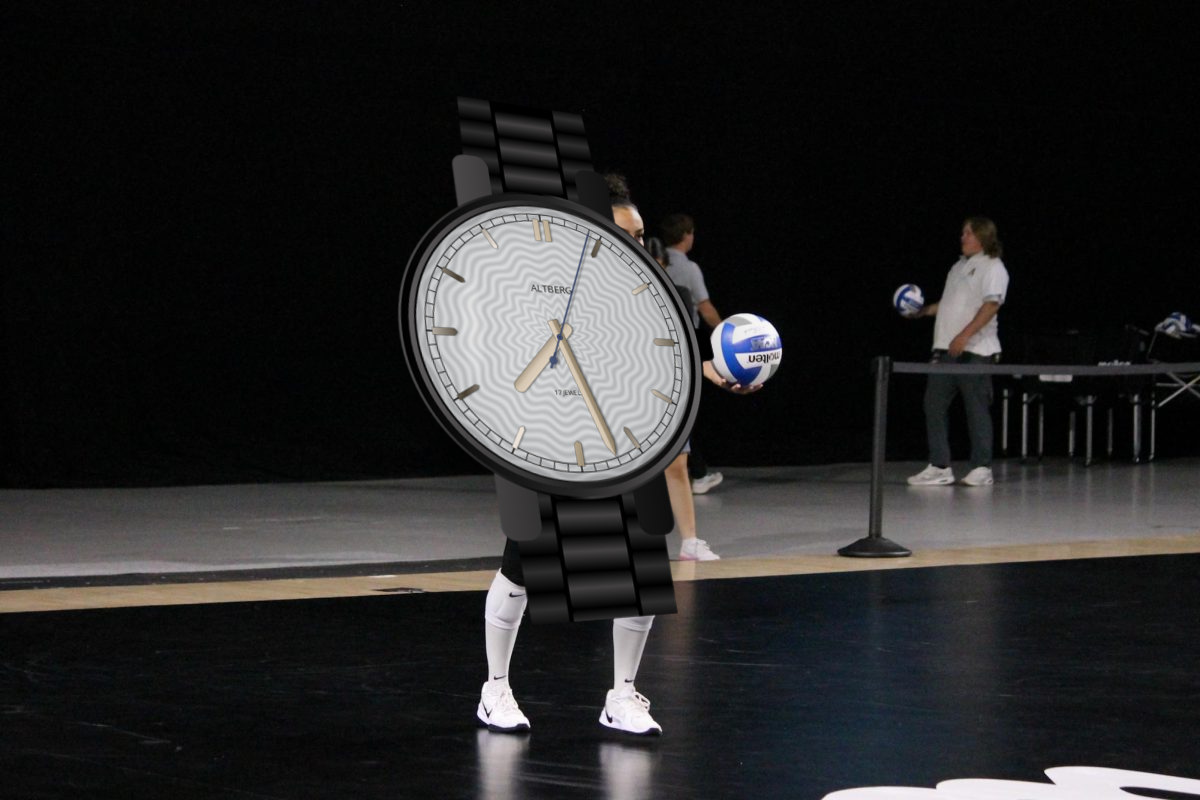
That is h=7 m=27 s=4
